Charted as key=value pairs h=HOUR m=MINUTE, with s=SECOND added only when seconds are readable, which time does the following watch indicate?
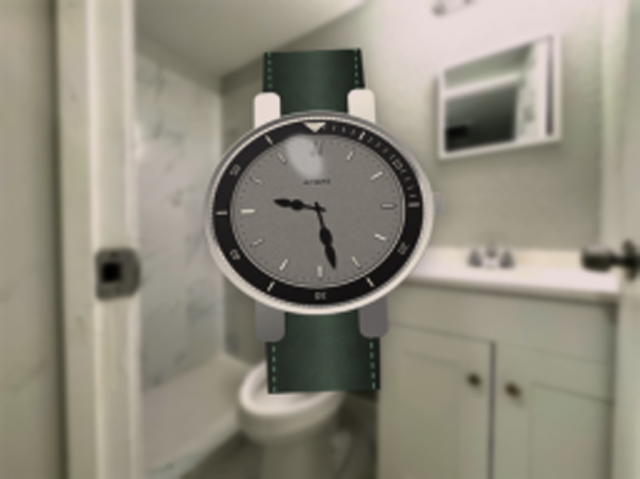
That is h=9 m=28
